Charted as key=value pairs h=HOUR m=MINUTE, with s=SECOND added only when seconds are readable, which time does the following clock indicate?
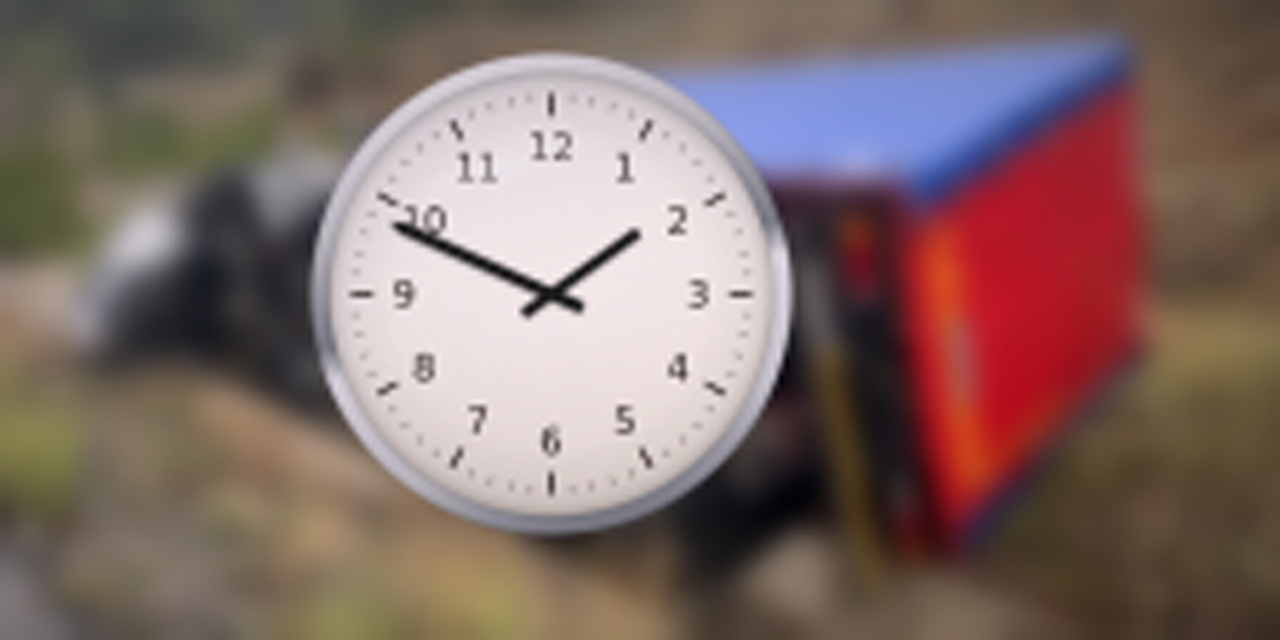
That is h=1 m=49
